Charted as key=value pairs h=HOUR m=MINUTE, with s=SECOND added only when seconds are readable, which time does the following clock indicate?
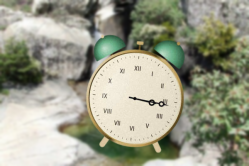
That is h=3 m=16
